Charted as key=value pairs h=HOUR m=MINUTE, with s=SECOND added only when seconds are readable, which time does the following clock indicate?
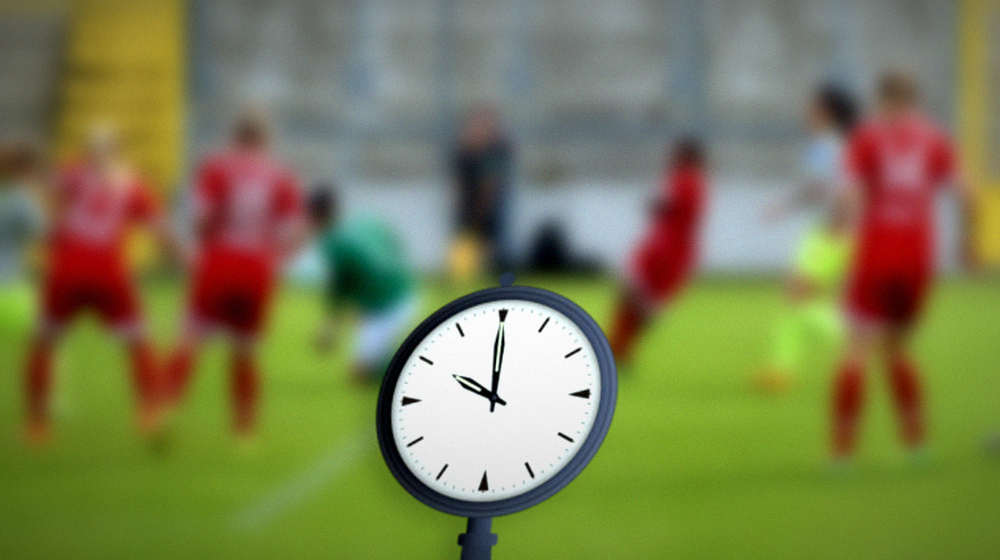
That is h=10 m=0
